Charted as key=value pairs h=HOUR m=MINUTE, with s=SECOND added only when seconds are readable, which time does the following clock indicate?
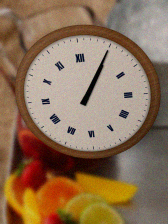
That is h=1 m=5
